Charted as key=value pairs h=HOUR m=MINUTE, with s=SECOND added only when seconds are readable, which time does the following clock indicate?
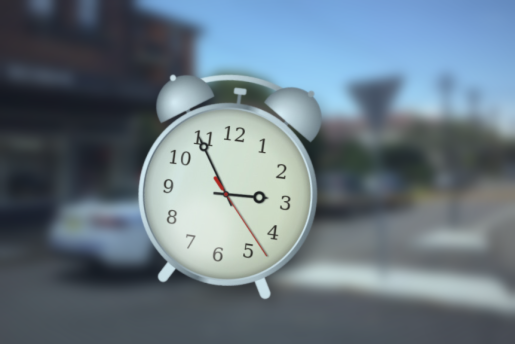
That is h=2 m=54 s=23
